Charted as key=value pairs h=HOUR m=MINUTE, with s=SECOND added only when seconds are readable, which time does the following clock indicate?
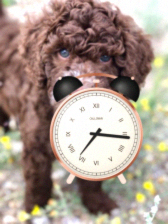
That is h=7 m=16
